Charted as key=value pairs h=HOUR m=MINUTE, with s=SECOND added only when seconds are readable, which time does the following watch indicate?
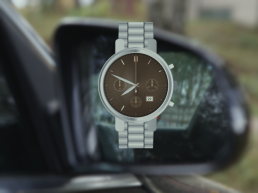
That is h=7 m=49
